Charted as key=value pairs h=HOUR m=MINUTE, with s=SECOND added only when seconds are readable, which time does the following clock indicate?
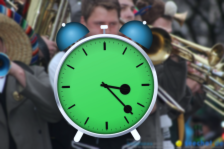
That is h=3 m=23
